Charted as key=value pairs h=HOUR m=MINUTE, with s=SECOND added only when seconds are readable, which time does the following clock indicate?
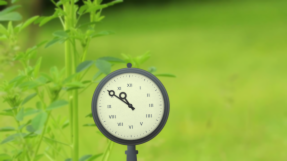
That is h=10 m=51
